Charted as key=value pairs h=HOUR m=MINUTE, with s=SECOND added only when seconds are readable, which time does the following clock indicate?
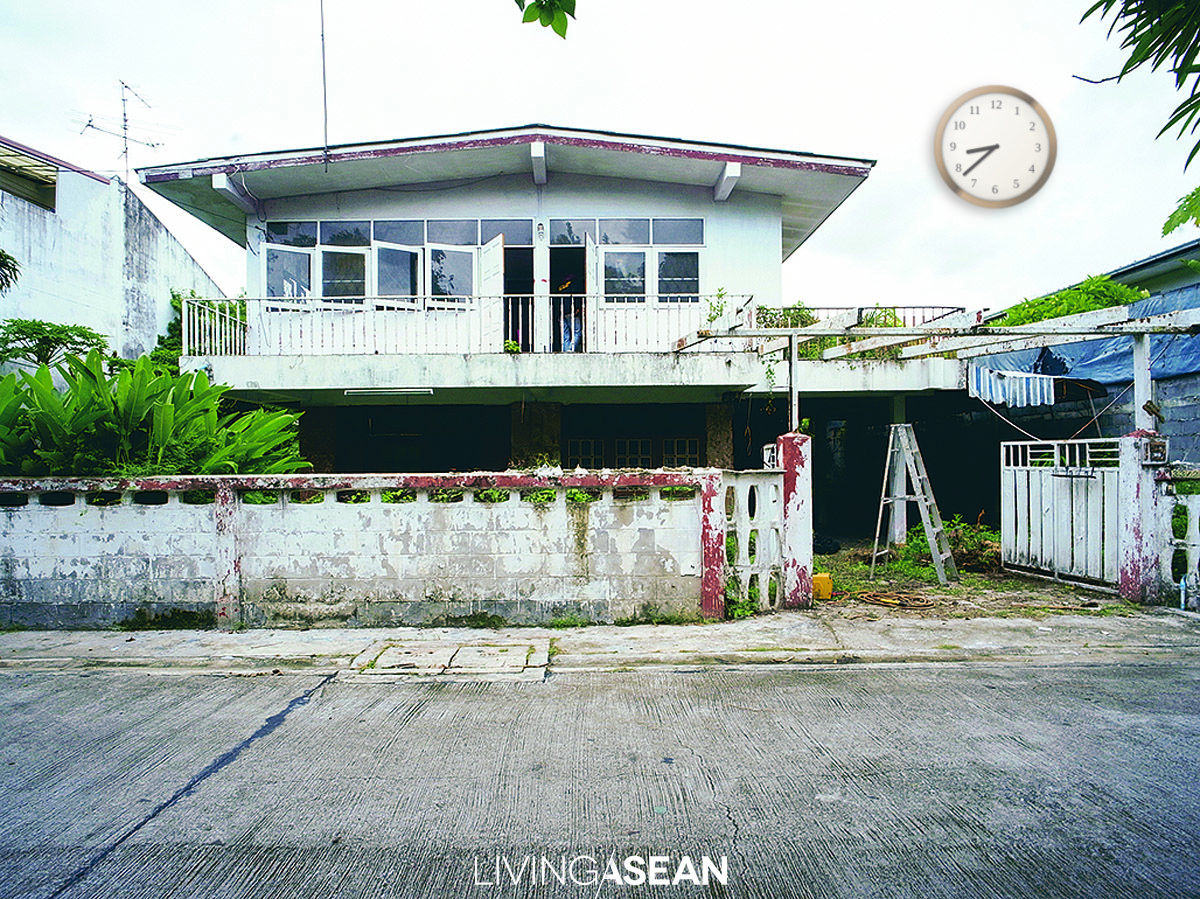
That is h=8 m=38
